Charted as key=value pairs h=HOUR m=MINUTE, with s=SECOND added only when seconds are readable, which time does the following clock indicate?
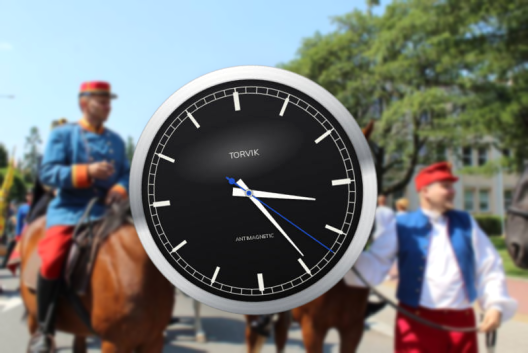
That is h=3 m=24 s=22
